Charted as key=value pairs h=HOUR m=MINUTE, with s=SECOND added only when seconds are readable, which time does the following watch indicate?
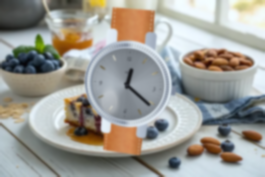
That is h=12 m=21
